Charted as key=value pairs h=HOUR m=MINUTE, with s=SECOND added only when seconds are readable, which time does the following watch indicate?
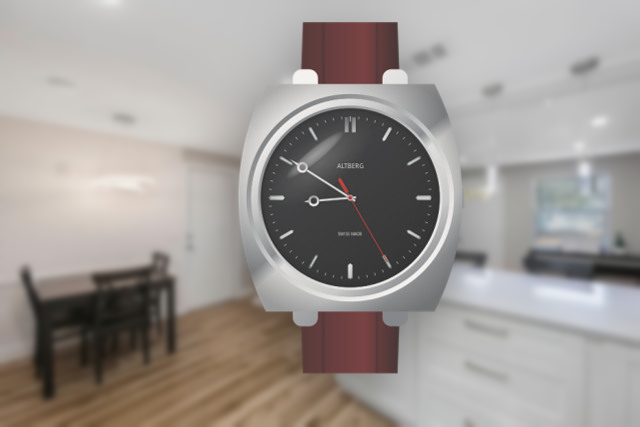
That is h=8 m=50 s=25
